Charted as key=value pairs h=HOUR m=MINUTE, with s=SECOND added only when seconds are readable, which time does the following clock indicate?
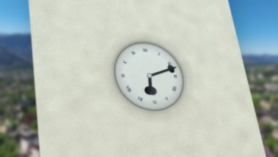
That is h=6 m=12
